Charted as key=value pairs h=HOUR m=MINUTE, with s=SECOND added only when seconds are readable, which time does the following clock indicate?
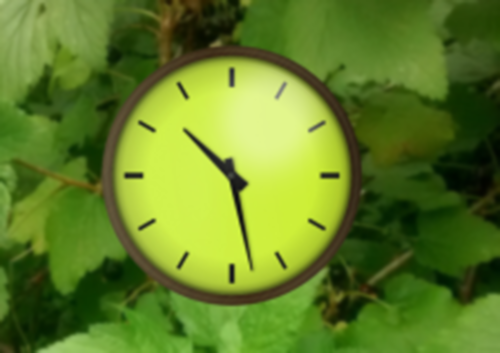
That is h=10 m=28
